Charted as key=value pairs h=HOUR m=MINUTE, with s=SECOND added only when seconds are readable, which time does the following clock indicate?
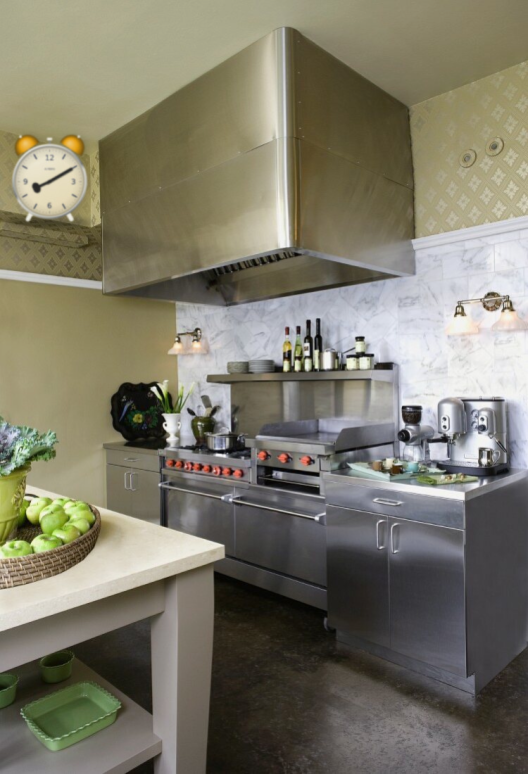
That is h=8 m=10
